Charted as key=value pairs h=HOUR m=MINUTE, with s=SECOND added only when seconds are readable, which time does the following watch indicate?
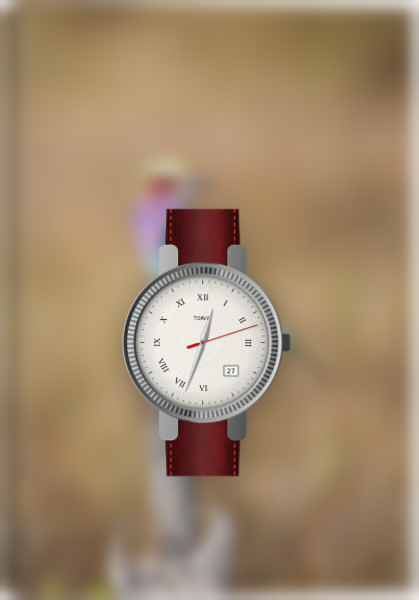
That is h=12 m=33 s=12
